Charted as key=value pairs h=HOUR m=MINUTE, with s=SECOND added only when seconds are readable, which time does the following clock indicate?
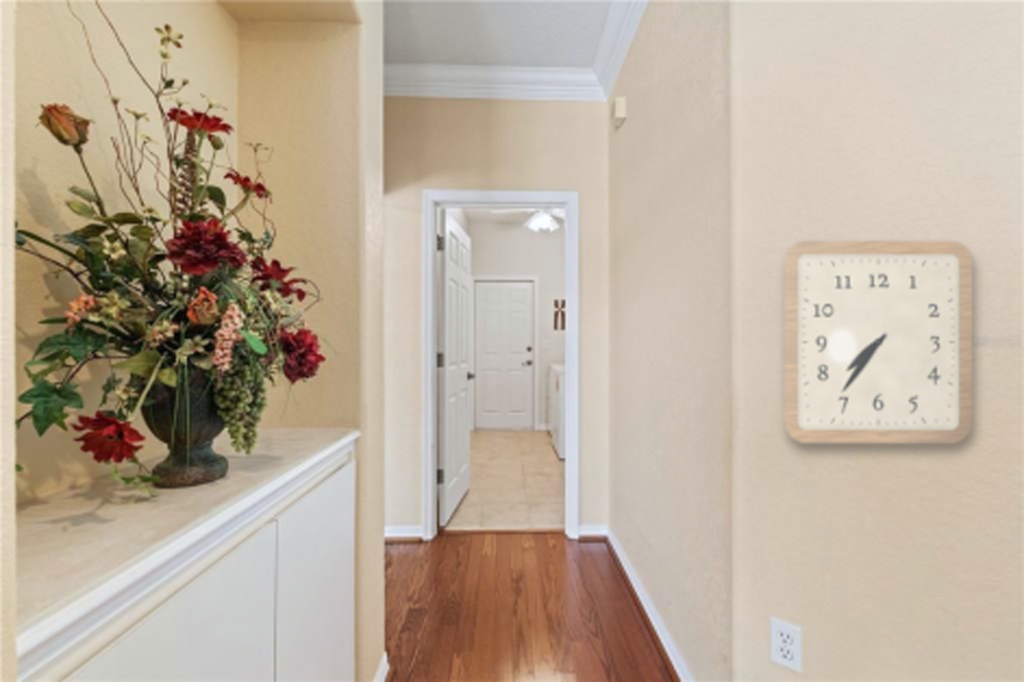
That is h=7 m=36
